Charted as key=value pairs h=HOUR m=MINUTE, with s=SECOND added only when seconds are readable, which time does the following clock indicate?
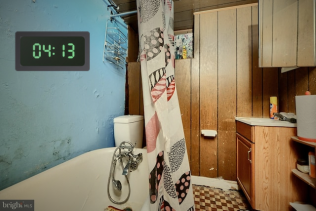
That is h=4 m=13
